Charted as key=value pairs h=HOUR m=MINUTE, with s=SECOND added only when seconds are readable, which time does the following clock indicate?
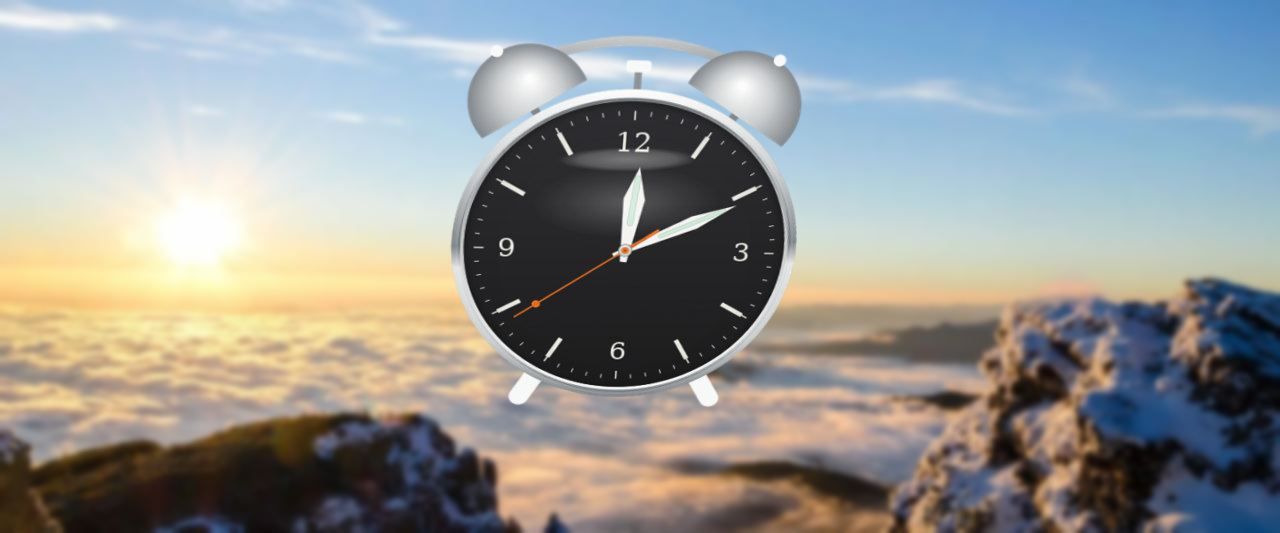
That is h=12 m=10 s=39
